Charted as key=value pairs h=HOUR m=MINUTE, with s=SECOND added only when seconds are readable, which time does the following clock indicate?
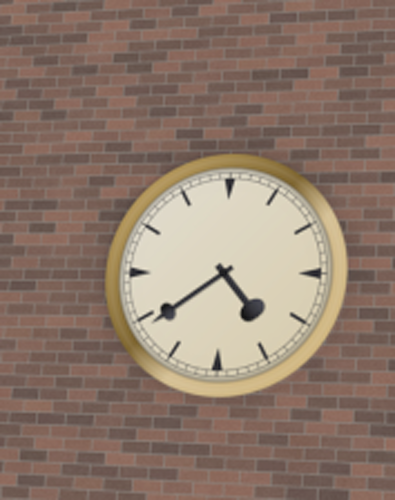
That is h=4 m=39
